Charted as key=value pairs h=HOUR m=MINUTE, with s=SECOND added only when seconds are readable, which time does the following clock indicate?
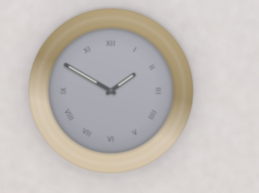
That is h=1 m=50
